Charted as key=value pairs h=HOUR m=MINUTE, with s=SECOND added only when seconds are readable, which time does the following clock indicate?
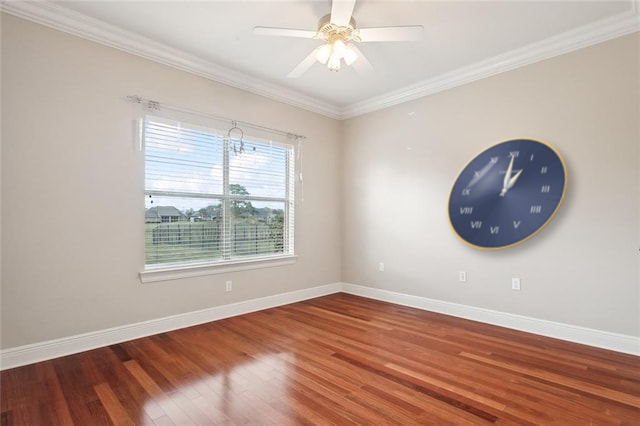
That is h=1 m=0
